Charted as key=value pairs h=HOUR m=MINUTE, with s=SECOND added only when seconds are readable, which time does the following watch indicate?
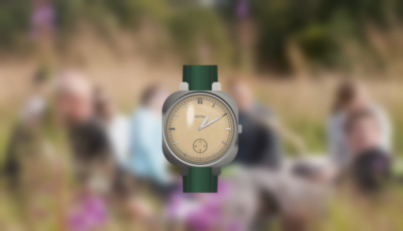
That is h=1 m=10
